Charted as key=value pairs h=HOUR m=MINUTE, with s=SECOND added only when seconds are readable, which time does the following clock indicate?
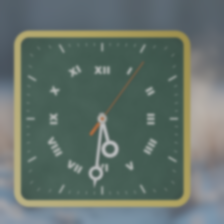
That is h=5 m=31 s=6
